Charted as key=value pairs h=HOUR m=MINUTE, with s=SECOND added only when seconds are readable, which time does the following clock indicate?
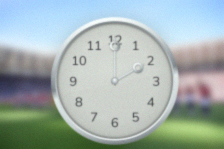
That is h=2 m=0
